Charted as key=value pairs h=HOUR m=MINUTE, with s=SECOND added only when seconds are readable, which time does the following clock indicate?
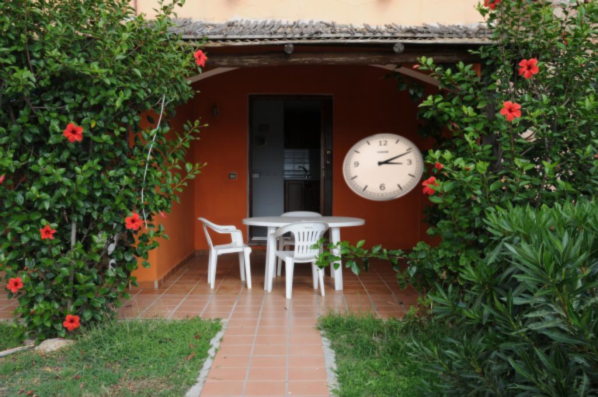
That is h=3 m=11
